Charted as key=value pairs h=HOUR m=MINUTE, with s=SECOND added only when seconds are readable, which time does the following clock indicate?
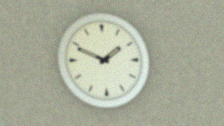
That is h=1 m=49
